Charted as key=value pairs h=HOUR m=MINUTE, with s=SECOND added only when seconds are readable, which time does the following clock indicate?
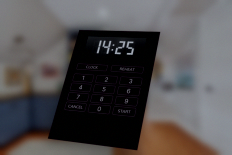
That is h=14 m=25
